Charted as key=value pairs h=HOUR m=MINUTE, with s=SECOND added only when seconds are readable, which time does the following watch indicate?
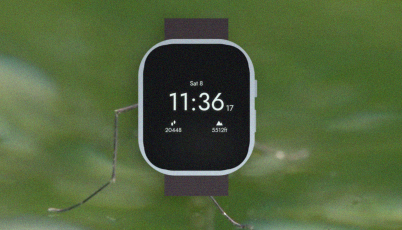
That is h=11 m=36 s=17
